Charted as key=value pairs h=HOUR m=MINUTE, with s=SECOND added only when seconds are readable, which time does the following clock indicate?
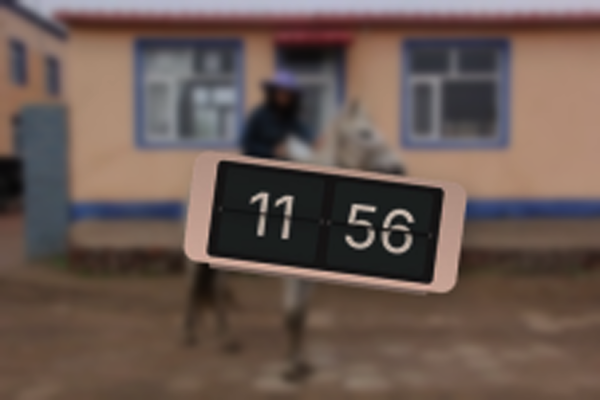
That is h=11 m=56
